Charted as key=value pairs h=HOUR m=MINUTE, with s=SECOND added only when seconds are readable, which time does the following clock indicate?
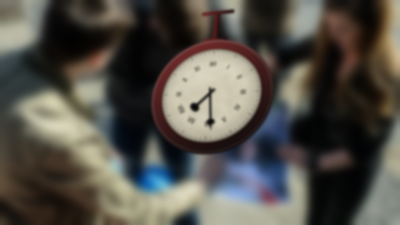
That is h=7 m=29
